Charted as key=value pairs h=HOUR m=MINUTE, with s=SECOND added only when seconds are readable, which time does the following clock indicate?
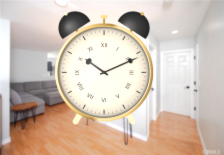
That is h=10 m=11
